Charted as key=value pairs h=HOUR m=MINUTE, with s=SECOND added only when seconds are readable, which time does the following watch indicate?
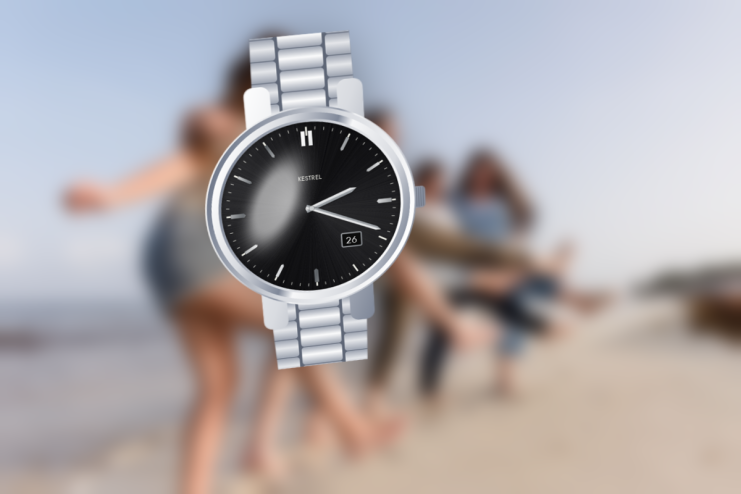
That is h=2 m=19
